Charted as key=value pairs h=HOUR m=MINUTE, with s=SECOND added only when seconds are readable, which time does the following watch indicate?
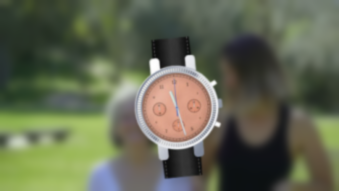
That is h=11 m=28
